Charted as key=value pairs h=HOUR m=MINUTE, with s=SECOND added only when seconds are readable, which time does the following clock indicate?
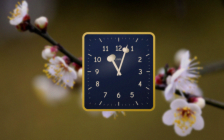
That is h=11 m=3
